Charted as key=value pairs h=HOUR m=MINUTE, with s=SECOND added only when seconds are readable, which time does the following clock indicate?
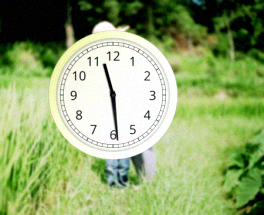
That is h=11 m=29
